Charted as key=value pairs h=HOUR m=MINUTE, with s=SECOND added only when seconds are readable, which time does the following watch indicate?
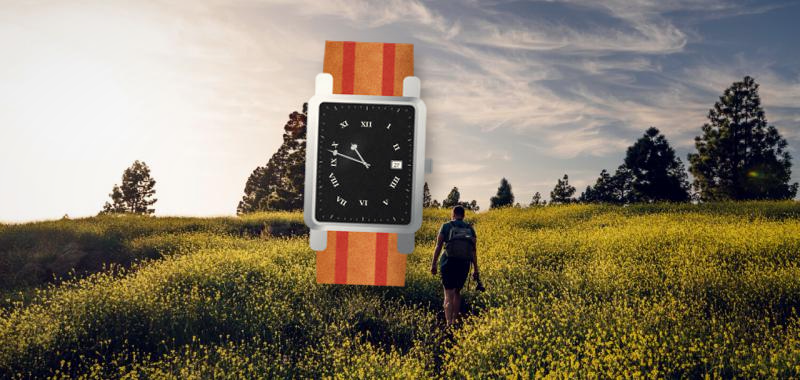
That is h=10 m=48
